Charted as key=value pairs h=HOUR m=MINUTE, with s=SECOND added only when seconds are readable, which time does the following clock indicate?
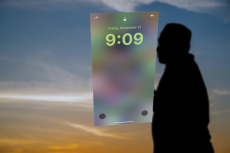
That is h=9 m=9
